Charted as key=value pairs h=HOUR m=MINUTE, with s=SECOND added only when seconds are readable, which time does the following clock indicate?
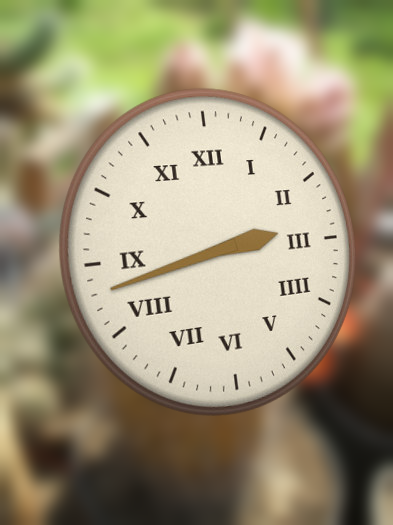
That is h=2 m=43
